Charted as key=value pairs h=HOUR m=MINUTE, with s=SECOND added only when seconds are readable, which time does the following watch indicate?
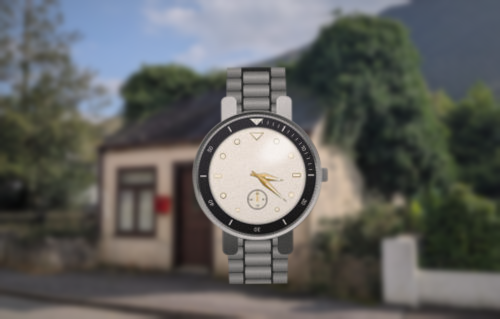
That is h=3 m=22
